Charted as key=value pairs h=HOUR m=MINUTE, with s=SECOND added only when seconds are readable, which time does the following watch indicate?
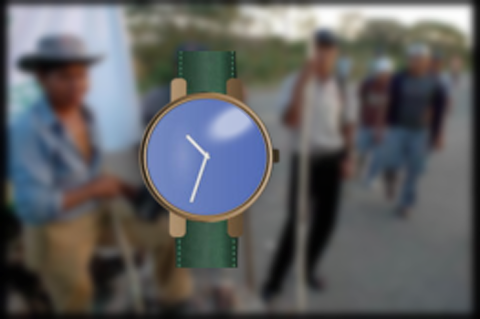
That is h=10 m=33
